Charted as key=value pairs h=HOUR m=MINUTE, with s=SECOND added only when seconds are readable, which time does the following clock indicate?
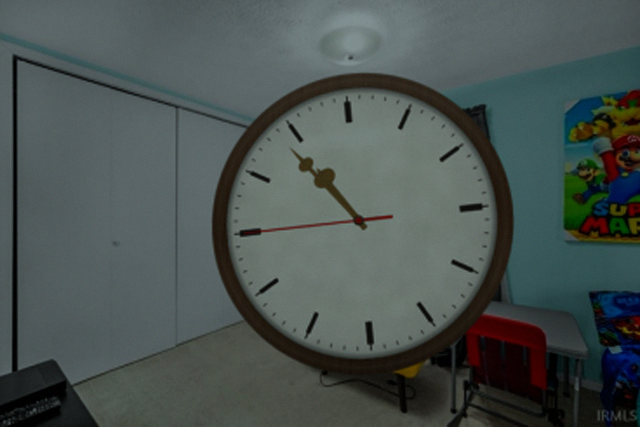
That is h=10 m=53 s=45
